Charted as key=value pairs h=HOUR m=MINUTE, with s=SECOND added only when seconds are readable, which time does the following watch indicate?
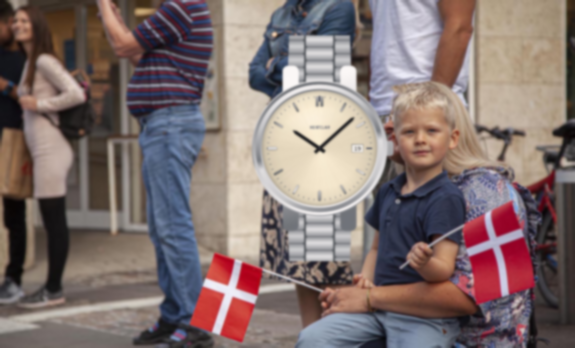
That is h=10 m=8
